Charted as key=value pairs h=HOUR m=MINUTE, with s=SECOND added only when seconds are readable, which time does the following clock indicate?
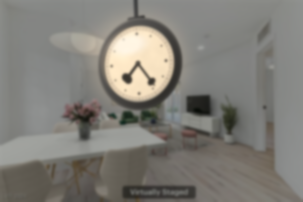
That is h=7 m=24
